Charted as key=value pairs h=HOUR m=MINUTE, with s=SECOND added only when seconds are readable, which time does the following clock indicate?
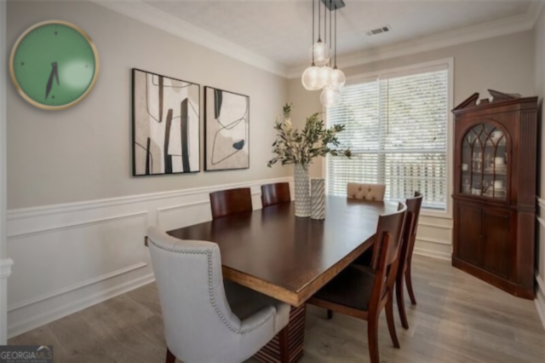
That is h=5 m=32
